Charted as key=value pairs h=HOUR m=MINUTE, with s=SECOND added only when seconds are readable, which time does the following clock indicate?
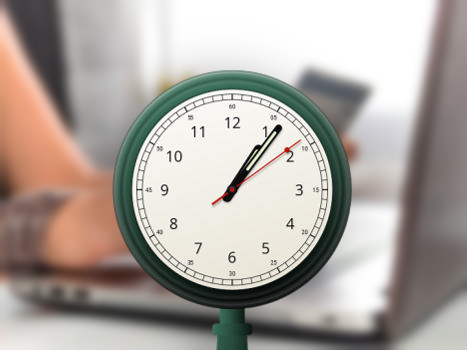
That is h=1 m=6 s=9
